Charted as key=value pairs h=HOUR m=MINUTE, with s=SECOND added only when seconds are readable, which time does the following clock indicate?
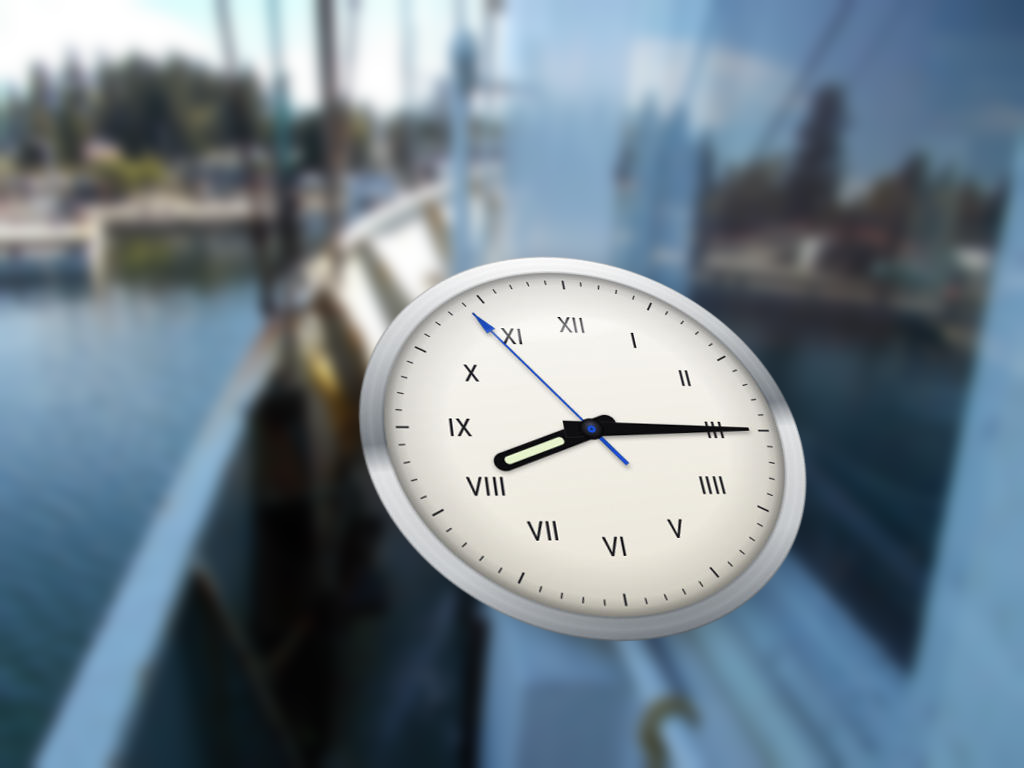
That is h=8 m=14 s=54
